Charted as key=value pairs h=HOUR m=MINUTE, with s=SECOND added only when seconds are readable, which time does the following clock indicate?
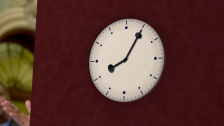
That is h=8 m=5
